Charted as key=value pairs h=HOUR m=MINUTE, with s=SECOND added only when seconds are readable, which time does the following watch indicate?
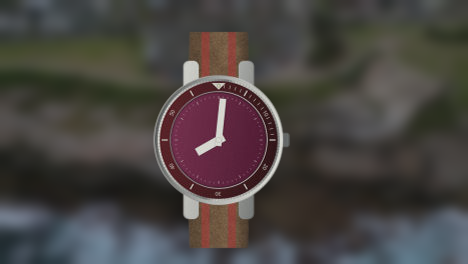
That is h=8 m=1
